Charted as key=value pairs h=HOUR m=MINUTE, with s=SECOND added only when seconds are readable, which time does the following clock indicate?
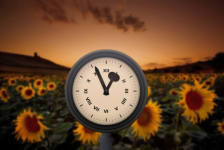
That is h=12 m=56
